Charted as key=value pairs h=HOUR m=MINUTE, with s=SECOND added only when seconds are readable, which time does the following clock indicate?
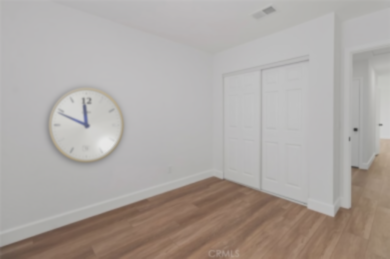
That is h=11 m=49
